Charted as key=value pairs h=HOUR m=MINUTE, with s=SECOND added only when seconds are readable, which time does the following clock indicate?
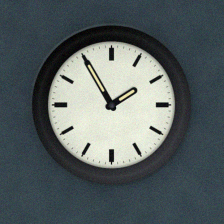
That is h=1 m=55
